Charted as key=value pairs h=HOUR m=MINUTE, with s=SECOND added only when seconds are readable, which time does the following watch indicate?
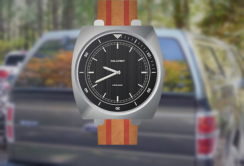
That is h=9 m=41
